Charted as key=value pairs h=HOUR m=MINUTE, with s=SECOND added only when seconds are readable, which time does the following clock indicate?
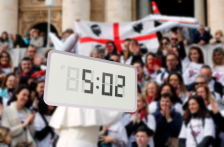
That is h=5 m=2
